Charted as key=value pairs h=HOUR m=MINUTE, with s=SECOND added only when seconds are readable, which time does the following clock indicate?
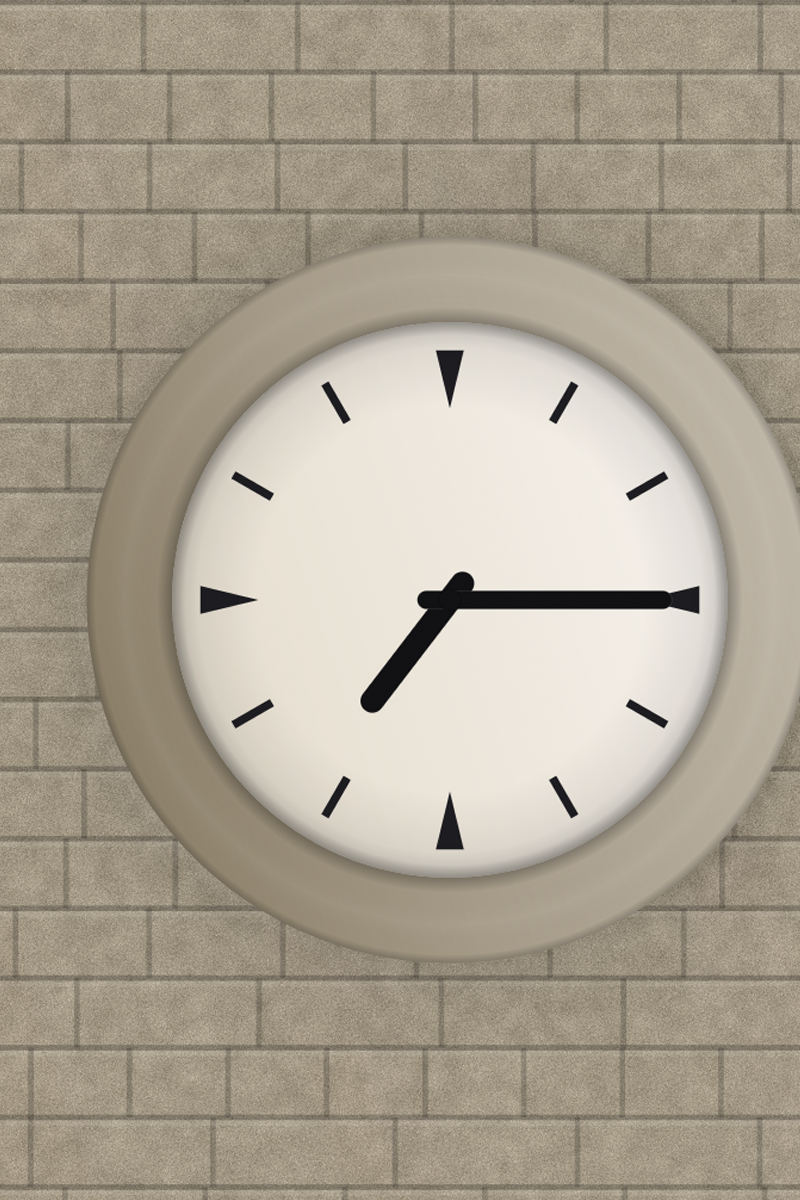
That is h=7 m=15
